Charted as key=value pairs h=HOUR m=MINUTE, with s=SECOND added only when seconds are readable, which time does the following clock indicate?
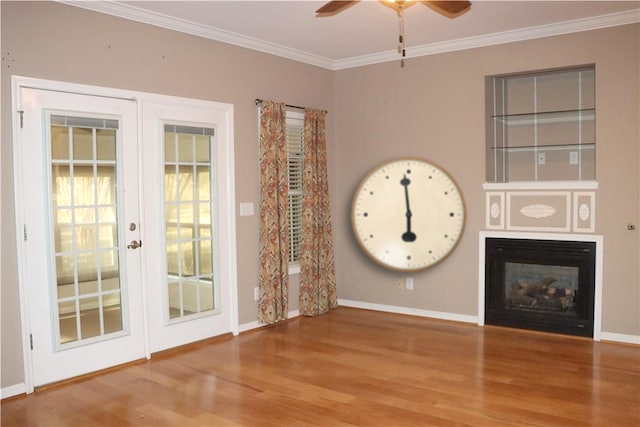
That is h=5 m=59
